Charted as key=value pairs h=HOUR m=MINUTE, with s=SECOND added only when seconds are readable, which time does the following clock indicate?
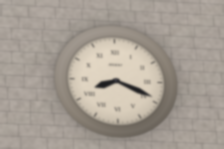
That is h=8 m=19
